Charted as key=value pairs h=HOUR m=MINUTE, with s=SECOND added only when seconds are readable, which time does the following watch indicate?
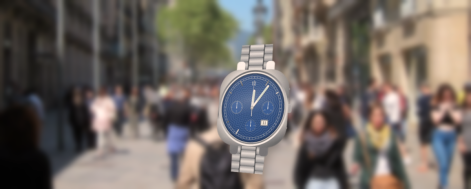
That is h=12 m=6
